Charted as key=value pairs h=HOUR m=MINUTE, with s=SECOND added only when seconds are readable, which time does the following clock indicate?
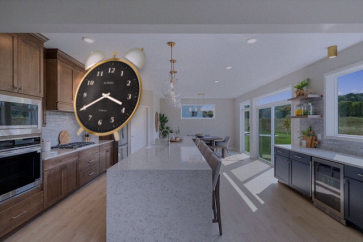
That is h=3 m=40
